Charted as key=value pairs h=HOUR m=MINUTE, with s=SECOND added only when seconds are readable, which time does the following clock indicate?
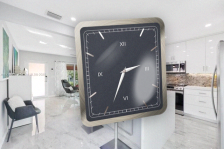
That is h=2 m=34
